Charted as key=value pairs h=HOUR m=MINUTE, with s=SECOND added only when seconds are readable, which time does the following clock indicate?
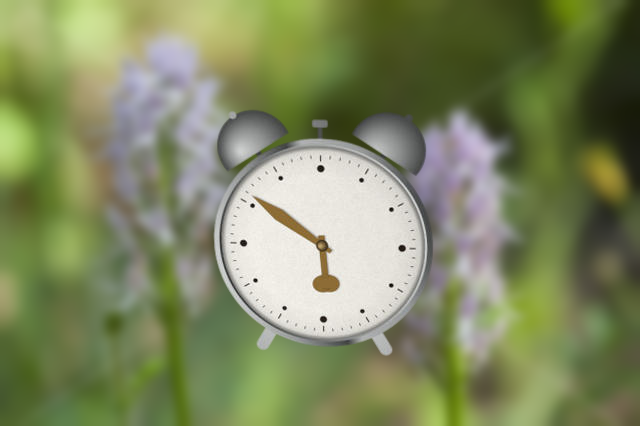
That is h=5 m=51
